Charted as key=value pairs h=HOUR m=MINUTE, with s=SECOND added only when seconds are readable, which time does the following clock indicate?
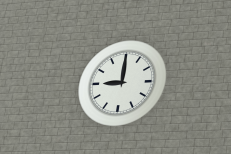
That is h=9 m=0
